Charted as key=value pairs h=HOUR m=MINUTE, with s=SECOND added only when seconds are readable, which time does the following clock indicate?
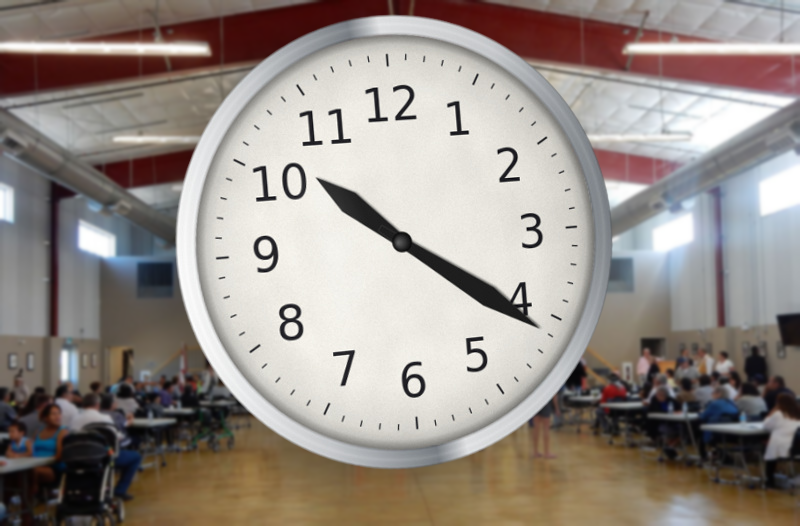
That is h=10 m=21
